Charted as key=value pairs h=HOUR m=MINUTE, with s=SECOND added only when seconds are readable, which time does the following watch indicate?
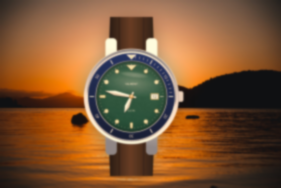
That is h=6 m=47
